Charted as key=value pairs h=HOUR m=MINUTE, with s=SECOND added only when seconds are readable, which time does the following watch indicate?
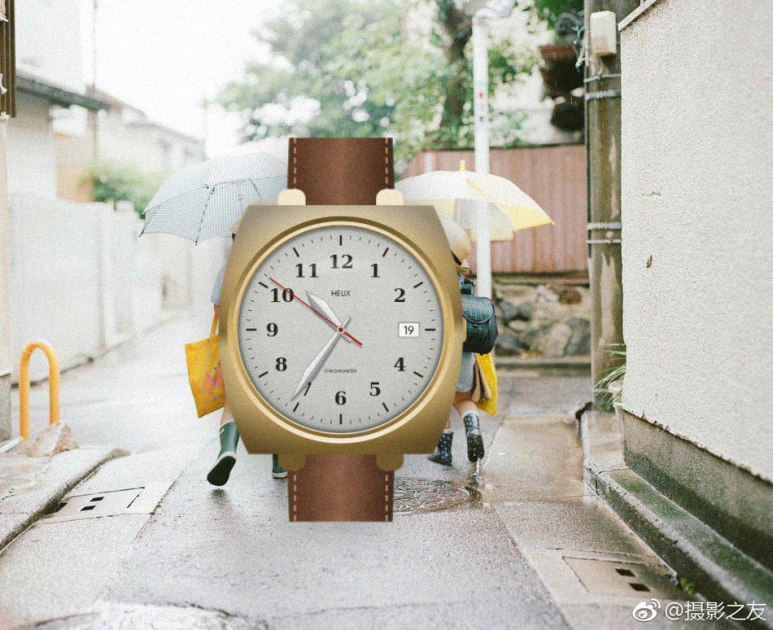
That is h=10 m=35 s=51
